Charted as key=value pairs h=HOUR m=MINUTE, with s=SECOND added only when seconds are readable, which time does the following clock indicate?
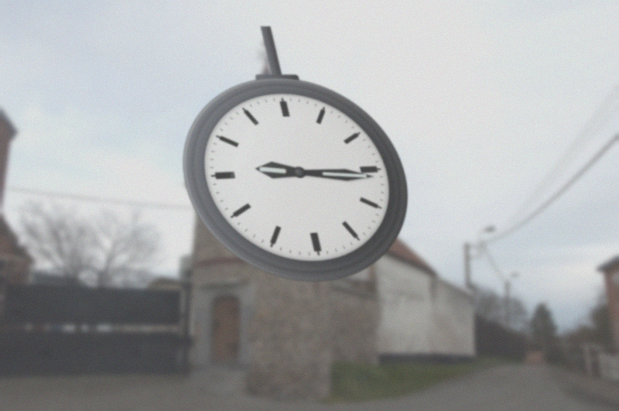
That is h=9 m=16
